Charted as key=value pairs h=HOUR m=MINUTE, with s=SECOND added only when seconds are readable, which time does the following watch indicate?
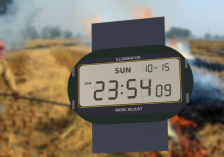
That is h=23 m=54 s=9
